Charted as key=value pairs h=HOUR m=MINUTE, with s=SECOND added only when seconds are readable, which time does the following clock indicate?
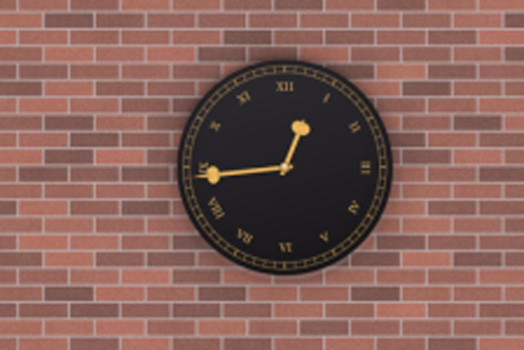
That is h=12 m=44
